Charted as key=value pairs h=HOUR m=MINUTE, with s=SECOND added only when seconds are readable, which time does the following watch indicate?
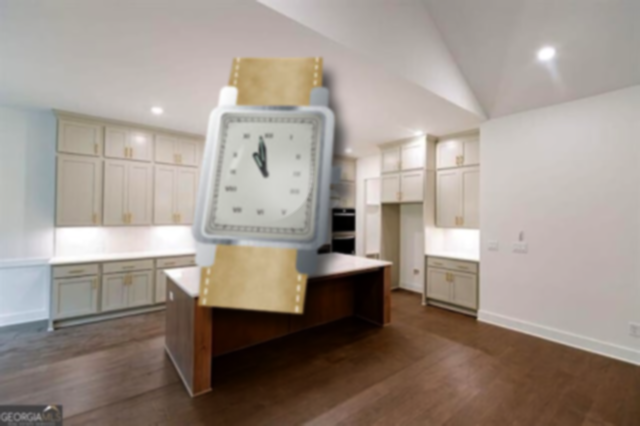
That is h=10 m=58
